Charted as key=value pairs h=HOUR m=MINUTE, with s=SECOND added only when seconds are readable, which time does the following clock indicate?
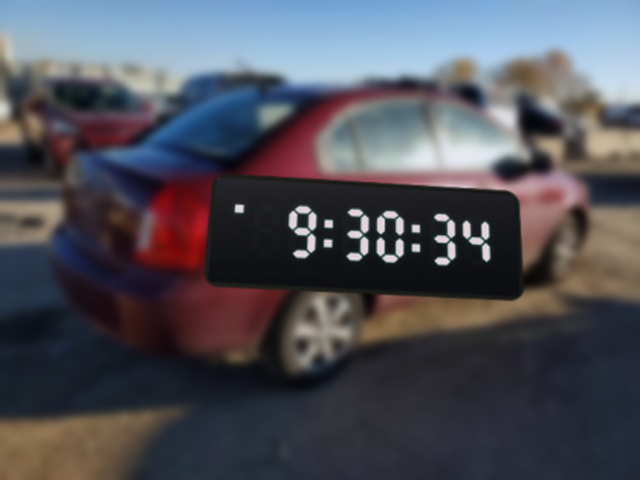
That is h=9 m=30 s=34
